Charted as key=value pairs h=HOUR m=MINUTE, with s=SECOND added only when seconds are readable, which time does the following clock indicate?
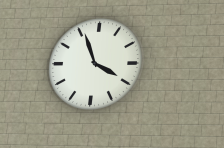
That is h=3 m=56
